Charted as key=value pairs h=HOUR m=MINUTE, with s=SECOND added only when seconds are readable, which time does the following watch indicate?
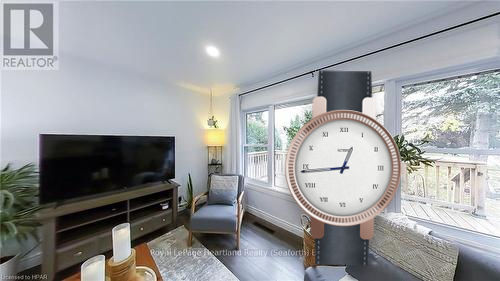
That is h=12 m=44
